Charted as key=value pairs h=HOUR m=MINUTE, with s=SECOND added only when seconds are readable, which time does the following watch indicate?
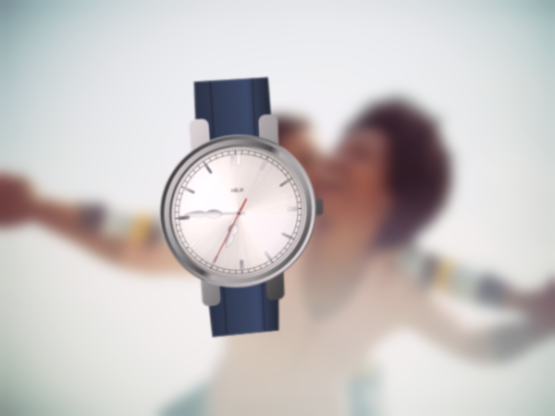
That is h=6 m=45 s=35
